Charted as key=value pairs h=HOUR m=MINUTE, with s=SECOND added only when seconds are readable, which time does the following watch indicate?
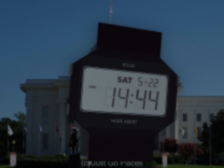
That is h=14 m=44
